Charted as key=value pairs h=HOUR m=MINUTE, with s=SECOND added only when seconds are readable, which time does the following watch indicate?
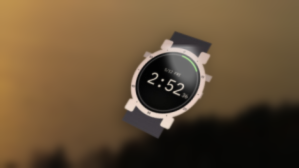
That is h=2 m=52
